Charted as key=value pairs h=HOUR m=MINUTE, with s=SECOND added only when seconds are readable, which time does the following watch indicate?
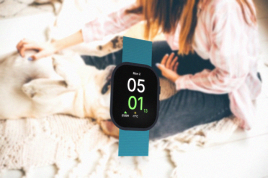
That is h=5 m=1
